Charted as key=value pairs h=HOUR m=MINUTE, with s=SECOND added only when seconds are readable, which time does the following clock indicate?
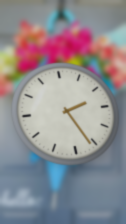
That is h=2 m=26
